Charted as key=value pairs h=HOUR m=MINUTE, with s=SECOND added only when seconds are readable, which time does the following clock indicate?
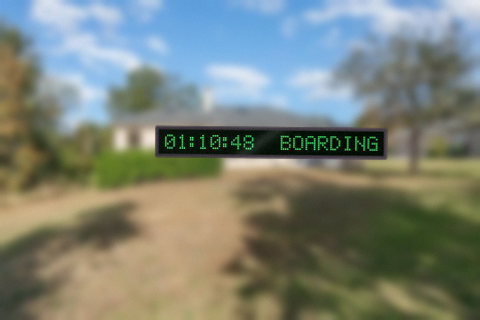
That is h=1 m=10 s=48
